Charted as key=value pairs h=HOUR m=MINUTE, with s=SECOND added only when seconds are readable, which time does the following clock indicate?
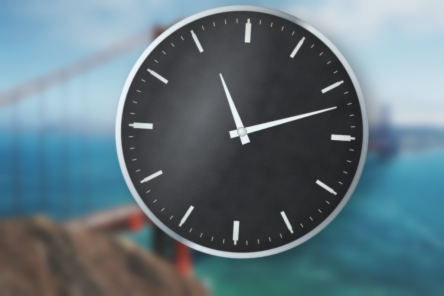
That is h=11 m=12
